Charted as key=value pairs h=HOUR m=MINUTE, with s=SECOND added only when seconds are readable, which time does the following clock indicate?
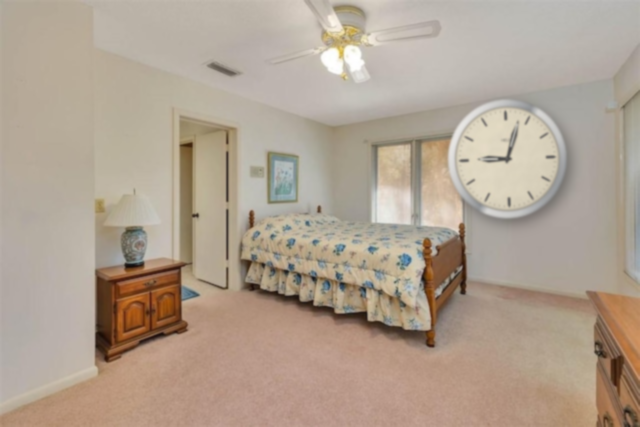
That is h=9 m=3
